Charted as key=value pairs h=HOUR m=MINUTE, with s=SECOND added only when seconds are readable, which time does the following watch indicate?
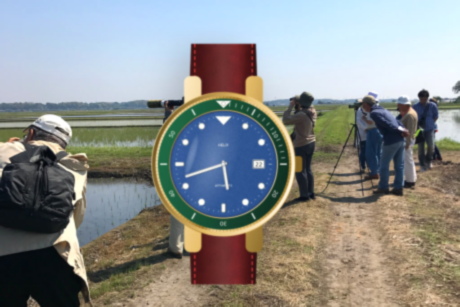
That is h=5 m=42
